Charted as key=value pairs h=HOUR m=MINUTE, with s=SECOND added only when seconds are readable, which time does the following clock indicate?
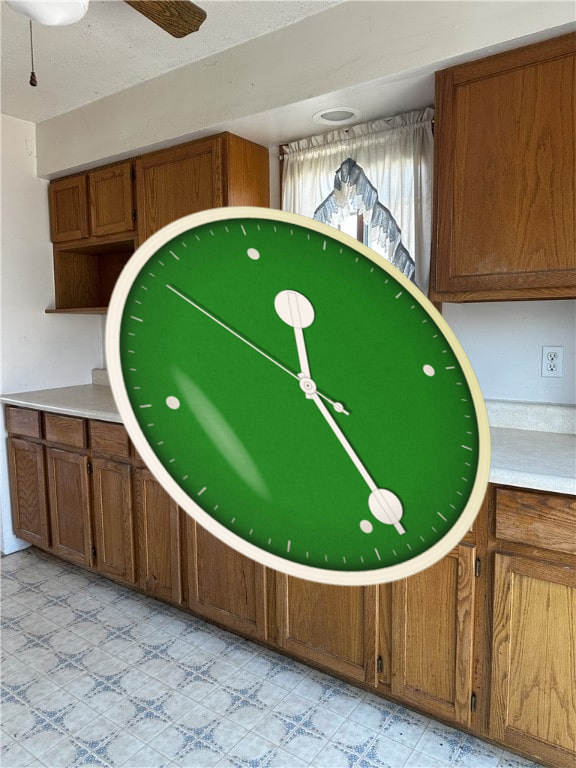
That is h=12 m=27 s=53
